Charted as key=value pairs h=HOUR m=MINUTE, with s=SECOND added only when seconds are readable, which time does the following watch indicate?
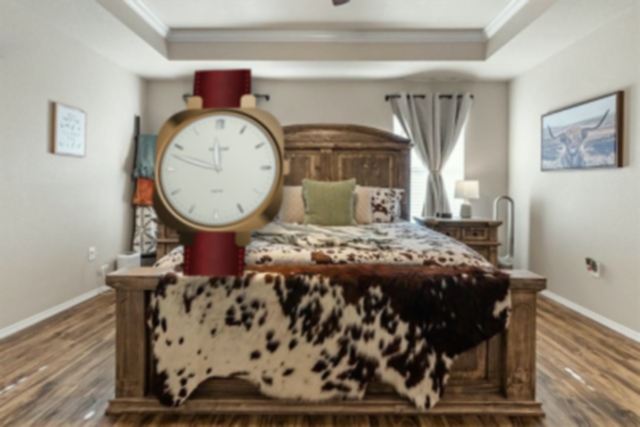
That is h=11 m=48
